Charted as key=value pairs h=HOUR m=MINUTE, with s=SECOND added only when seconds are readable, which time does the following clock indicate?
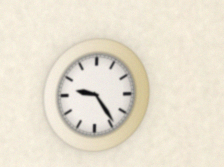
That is h=9 m=24
